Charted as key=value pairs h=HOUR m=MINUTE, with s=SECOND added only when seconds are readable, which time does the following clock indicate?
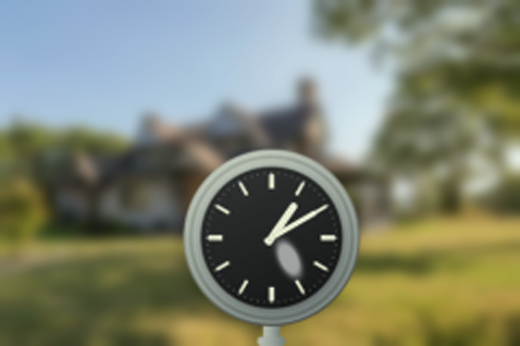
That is h=1 m=10
